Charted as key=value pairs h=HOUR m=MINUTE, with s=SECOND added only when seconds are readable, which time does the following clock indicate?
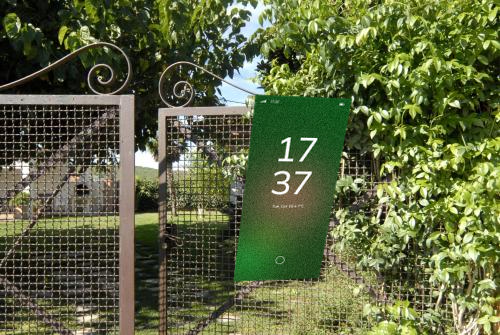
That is h=17 m=37
